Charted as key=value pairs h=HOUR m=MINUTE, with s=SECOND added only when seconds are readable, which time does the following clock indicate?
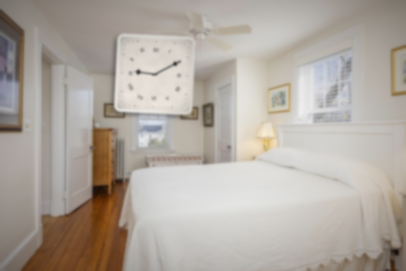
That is h=9 m=10
